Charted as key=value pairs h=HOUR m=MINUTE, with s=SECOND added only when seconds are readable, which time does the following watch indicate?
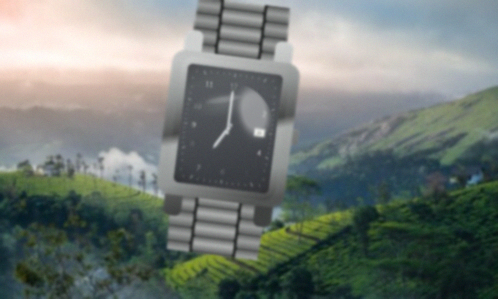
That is h=7 m=0
